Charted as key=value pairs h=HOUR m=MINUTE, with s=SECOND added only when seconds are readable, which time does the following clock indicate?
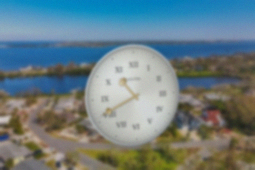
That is h=10 m=41
